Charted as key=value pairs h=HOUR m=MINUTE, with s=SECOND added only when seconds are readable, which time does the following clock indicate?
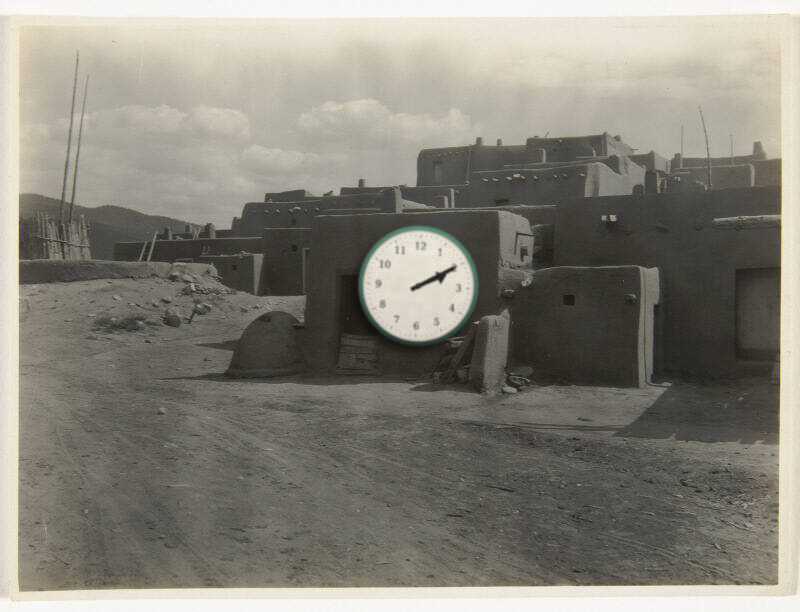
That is h=2 m=10
